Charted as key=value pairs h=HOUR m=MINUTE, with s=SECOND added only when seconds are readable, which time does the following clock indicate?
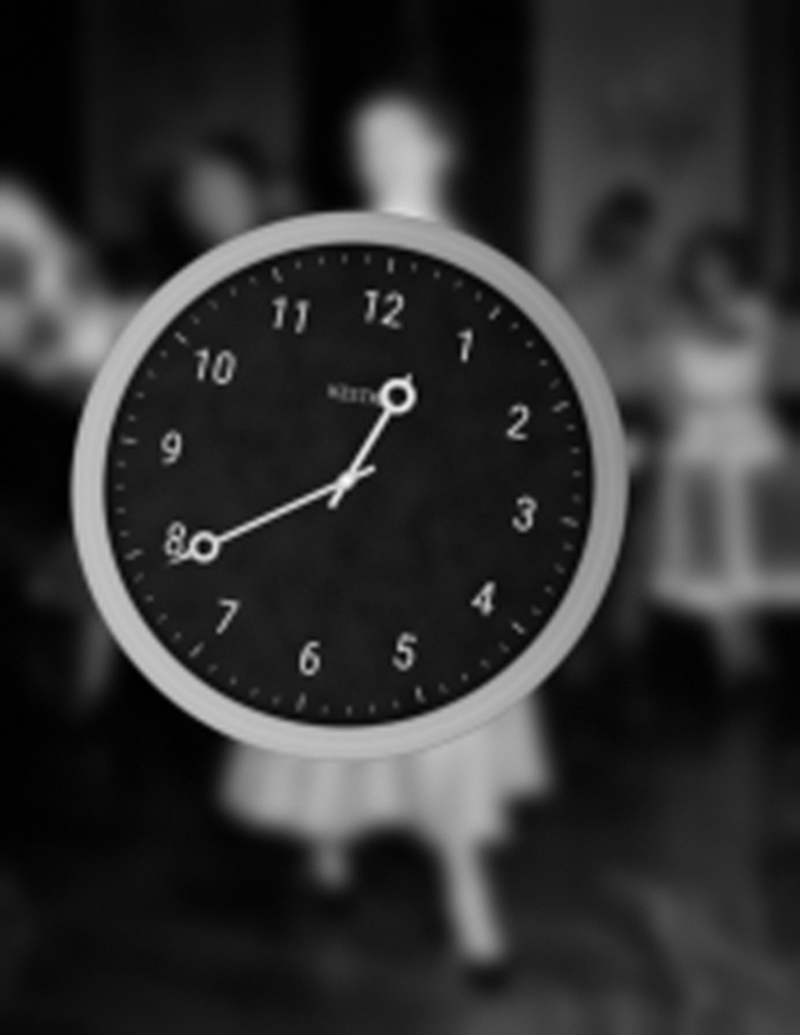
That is h=12 m=39
